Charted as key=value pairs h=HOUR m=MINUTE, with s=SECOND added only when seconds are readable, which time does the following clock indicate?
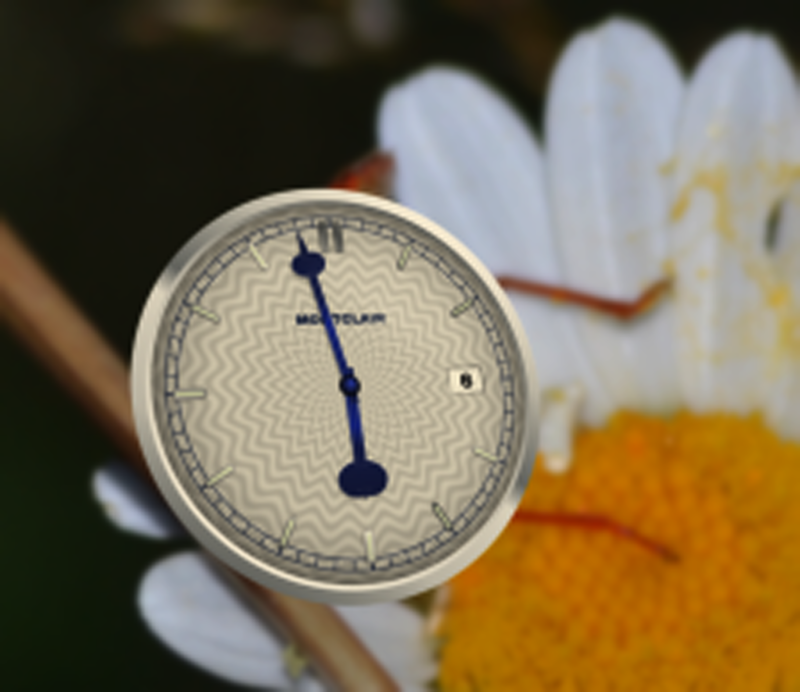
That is h=5 m=58
